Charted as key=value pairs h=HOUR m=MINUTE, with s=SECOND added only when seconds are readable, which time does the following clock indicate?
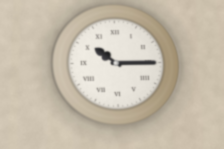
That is h=10 m=15
